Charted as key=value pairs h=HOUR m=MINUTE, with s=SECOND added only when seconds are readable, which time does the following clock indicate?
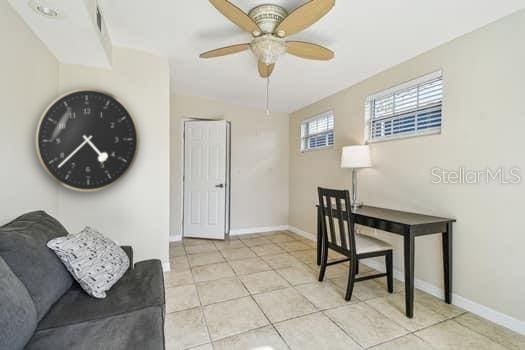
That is h=4 m=38
